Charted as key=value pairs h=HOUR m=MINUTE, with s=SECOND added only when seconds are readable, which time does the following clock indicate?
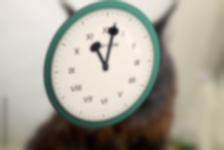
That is h=11 m=2
